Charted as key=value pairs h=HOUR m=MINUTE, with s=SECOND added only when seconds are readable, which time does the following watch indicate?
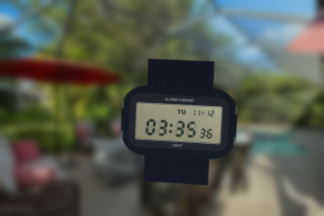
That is h=3 m=35 s=36
